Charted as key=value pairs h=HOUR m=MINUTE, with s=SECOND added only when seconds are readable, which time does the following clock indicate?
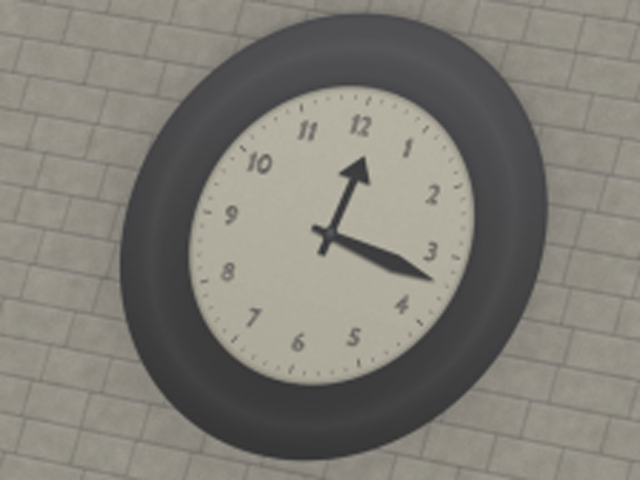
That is h=12 m=17
